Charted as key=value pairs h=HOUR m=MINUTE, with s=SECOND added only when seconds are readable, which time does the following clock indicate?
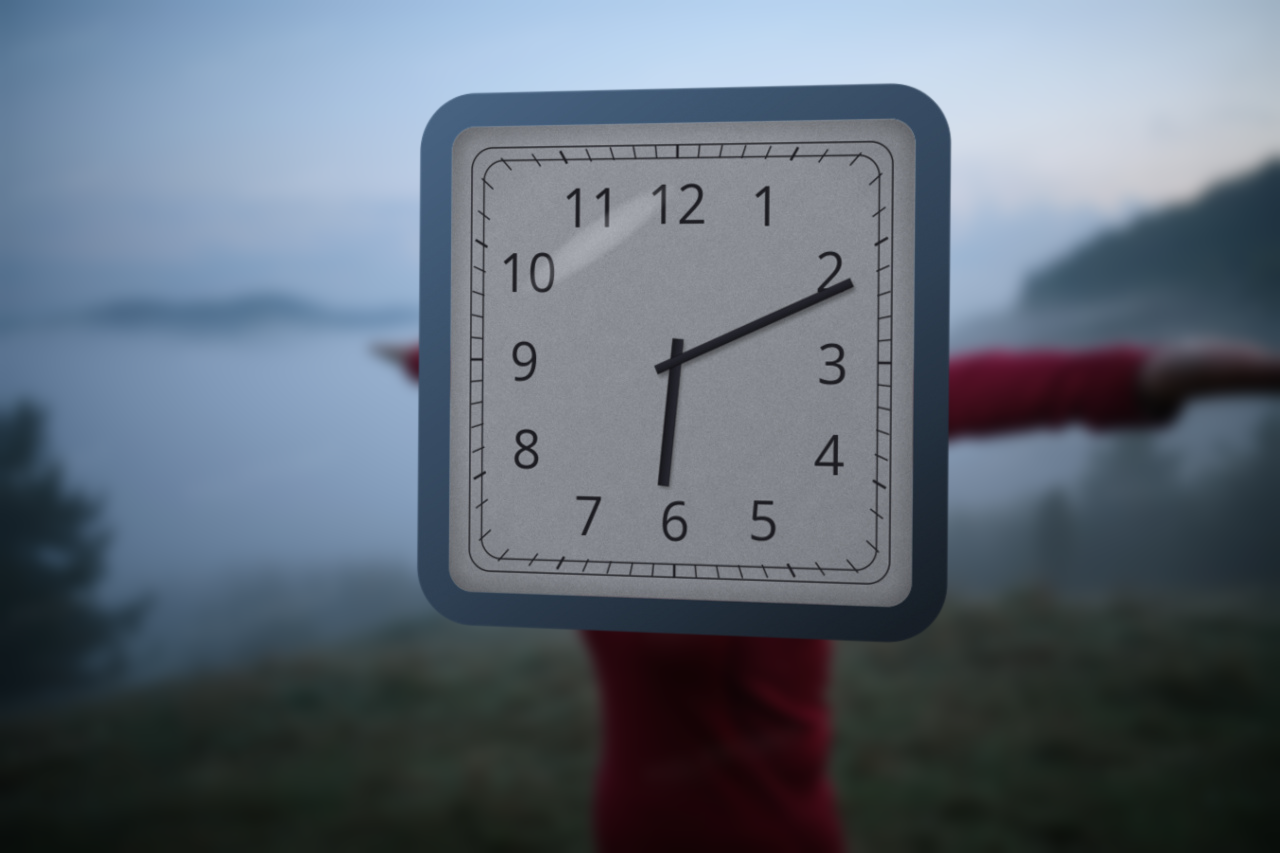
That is h=6 m=11
